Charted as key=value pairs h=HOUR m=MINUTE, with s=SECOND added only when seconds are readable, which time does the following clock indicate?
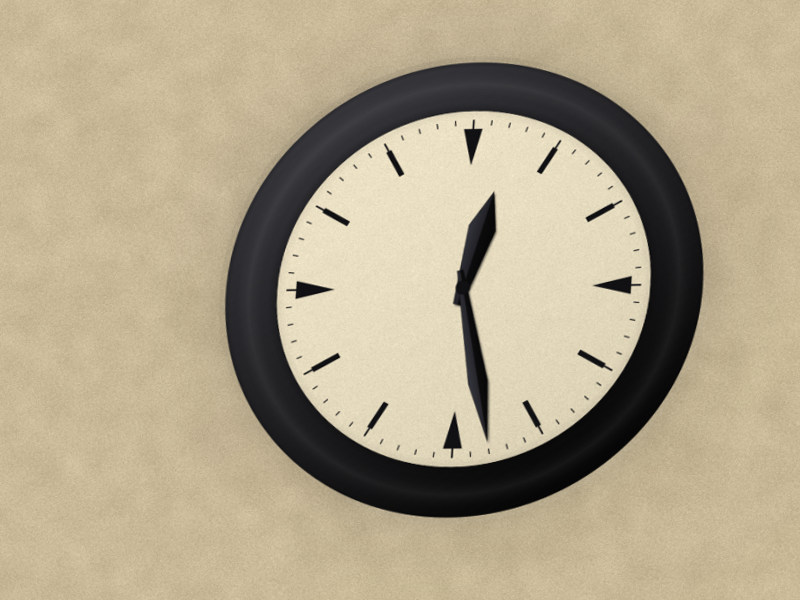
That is h=12 m=28
